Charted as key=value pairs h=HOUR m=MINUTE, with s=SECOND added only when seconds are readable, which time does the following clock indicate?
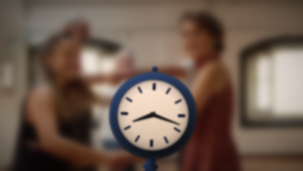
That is h=8 m=18
